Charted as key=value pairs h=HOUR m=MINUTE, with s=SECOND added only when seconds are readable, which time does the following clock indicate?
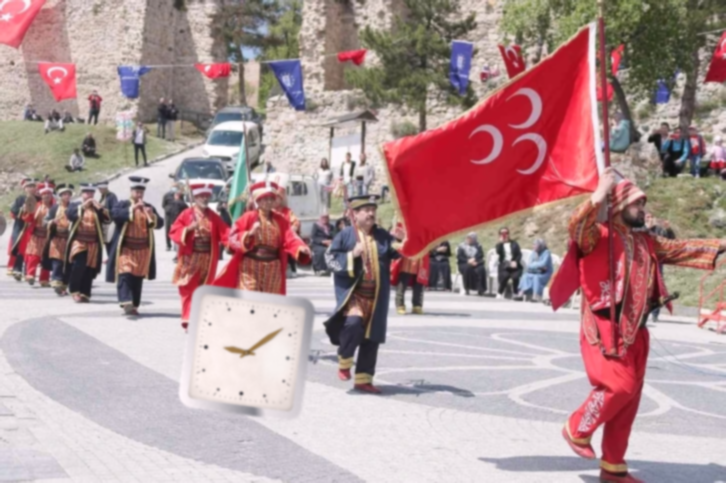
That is h=9 m=8
